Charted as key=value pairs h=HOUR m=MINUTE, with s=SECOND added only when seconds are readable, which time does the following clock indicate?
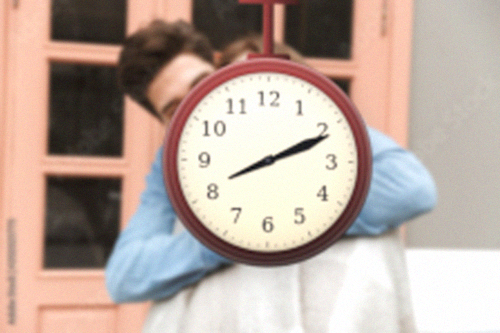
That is h=8 m=11
